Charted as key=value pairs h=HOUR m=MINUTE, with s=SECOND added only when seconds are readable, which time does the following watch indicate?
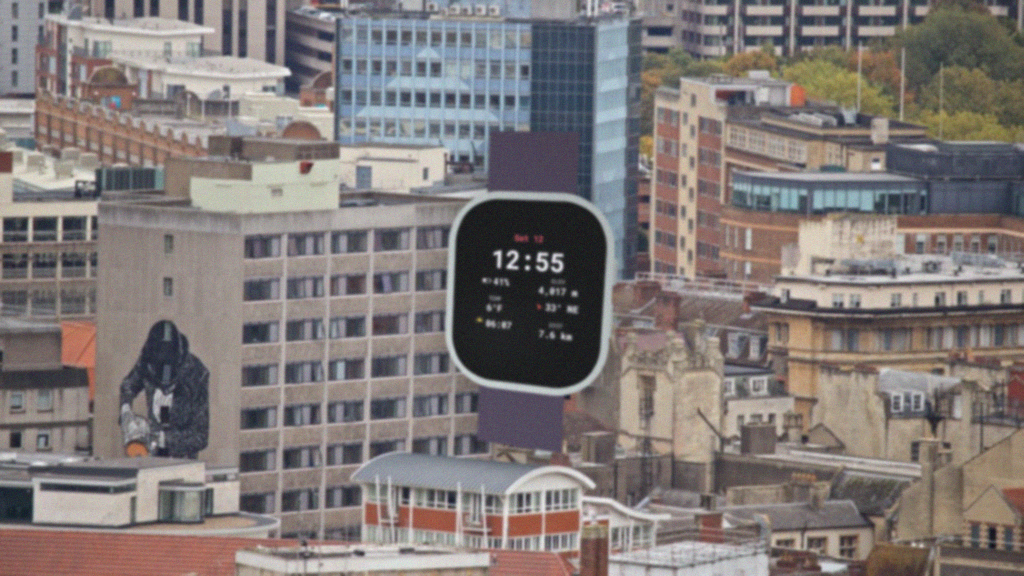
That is h=12 m=55
